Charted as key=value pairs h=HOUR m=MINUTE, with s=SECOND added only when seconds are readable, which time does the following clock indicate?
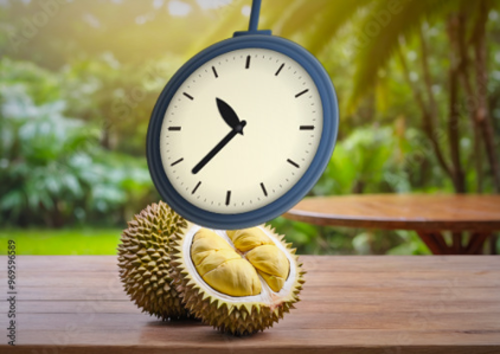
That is h=10 m=37
